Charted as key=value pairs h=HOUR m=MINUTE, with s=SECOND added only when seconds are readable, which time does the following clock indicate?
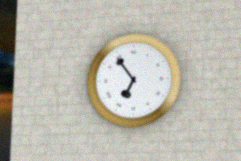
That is h=6 m=54
